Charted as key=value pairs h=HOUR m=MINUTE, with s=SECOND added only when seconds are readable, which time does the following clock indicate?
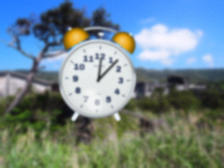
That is h=12 m=7
